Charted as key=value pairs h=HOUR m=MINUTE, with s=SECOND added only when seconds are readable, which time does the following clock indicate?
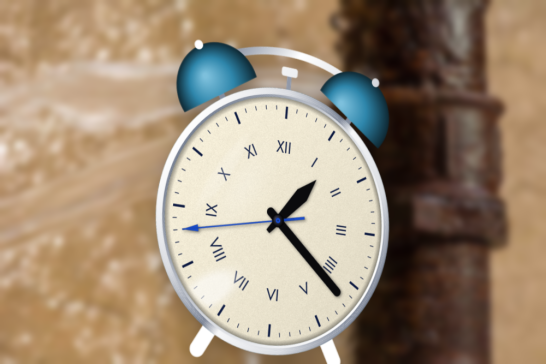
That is h=1 m=21 s=43
